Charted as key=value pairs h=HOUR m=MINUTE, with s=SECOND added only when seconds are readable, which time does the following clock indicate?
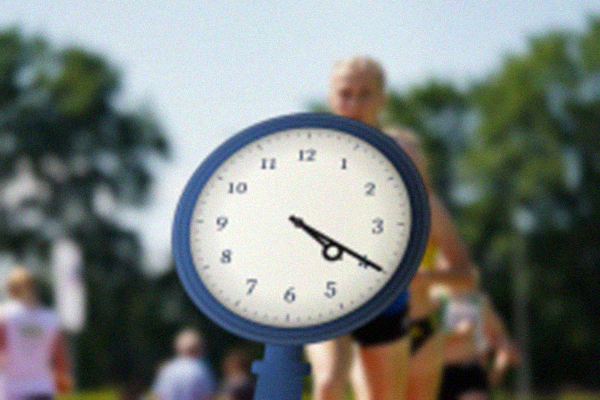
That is h=4 m=20
